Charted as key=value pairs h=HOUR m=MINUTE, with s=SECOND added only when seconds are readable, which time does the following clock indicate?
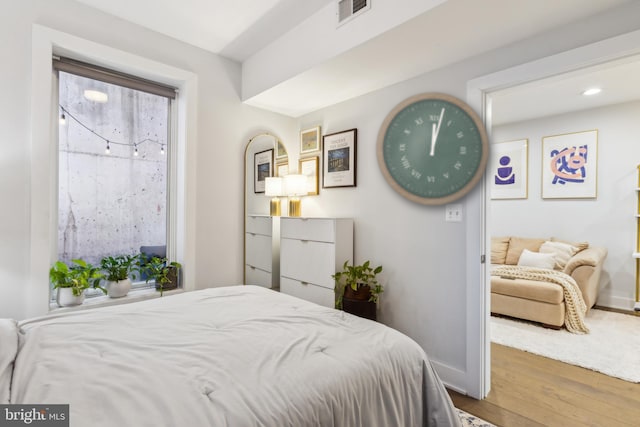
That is h=12 m=2
